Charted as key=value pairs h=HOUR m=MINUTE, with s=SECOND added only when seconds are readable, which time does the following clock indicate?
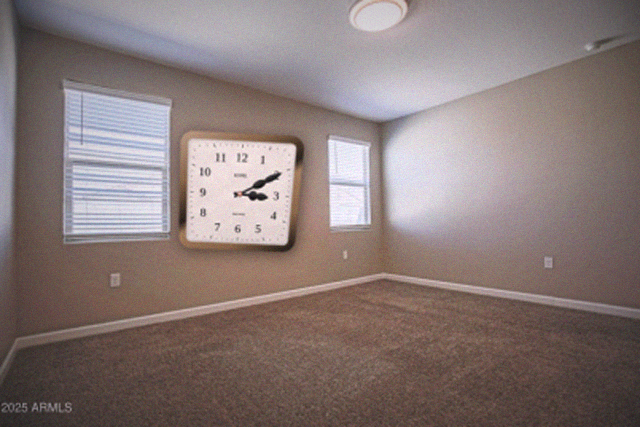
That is h=3 m=10
